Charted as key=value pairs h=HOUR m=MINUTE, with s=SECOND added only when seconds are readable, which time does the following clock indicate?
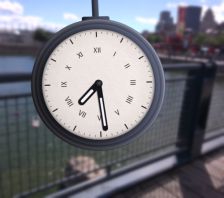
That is h=7 m=29
